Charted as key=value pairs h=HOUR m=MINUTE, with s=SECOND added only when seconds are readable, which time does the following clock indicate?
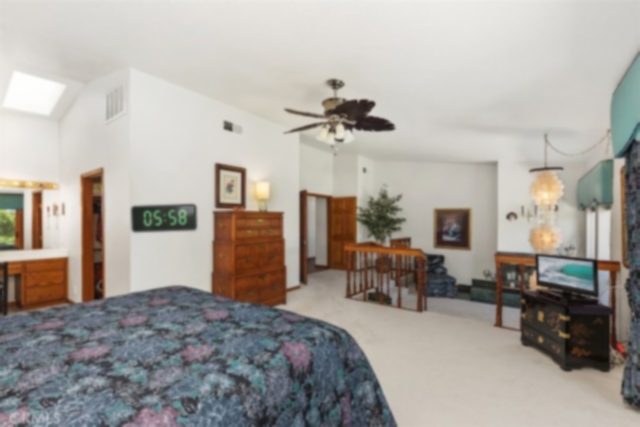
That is h=5 m=58
